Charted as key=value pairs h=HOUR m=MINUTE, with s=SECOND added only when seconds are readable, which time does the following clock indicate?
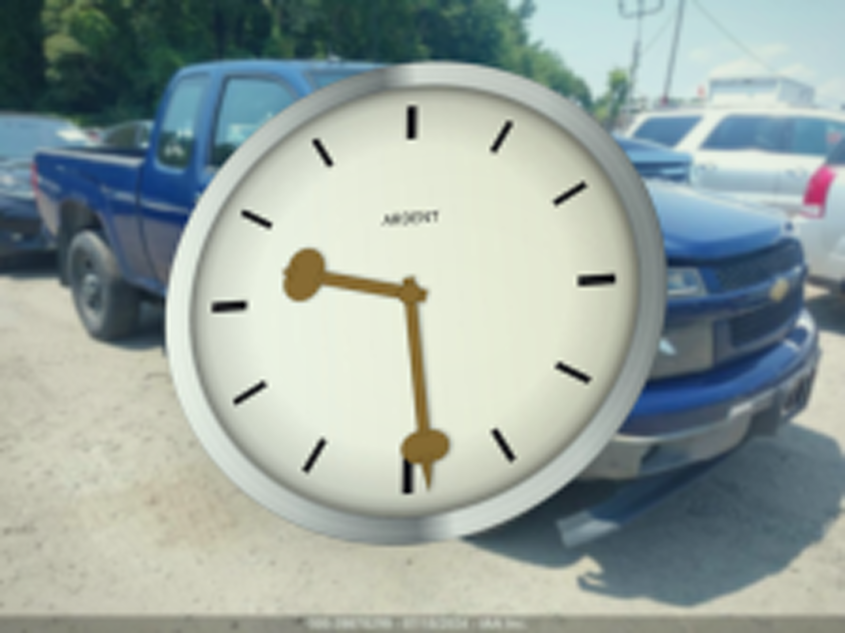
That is h=9 m=29
